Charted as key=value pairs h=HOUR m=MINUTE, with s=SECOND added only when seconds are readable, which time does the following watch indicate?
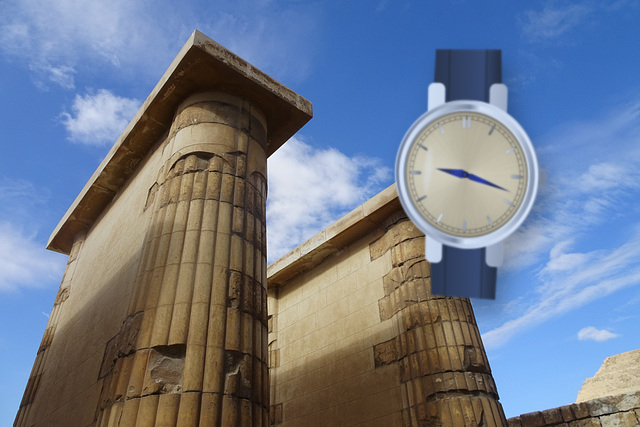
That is h=9 m=18
